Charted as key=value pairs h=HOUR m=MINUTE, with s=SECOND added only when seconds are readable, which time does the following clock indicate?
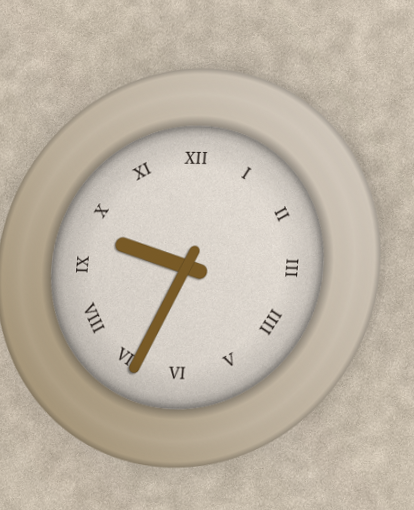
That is h=9 m=34
